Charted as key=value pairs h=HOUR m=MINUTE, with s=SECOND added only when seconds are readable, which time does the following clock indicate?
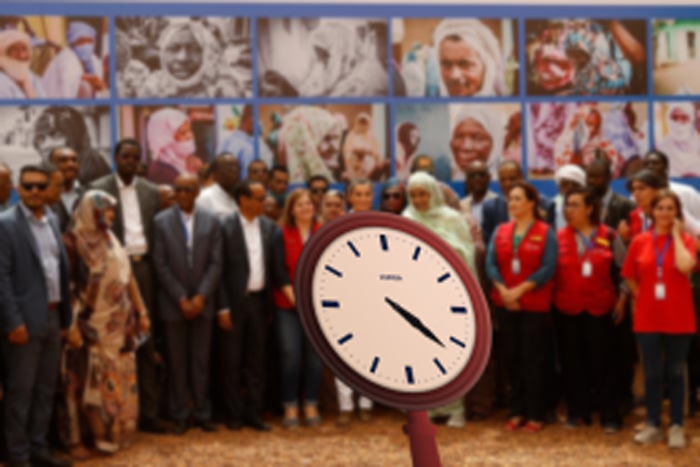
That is h=4 m=22
